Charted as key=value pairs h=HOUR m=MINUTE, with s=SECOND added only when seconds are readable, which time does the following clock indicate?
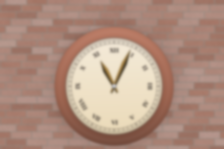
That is h=11 m=4
